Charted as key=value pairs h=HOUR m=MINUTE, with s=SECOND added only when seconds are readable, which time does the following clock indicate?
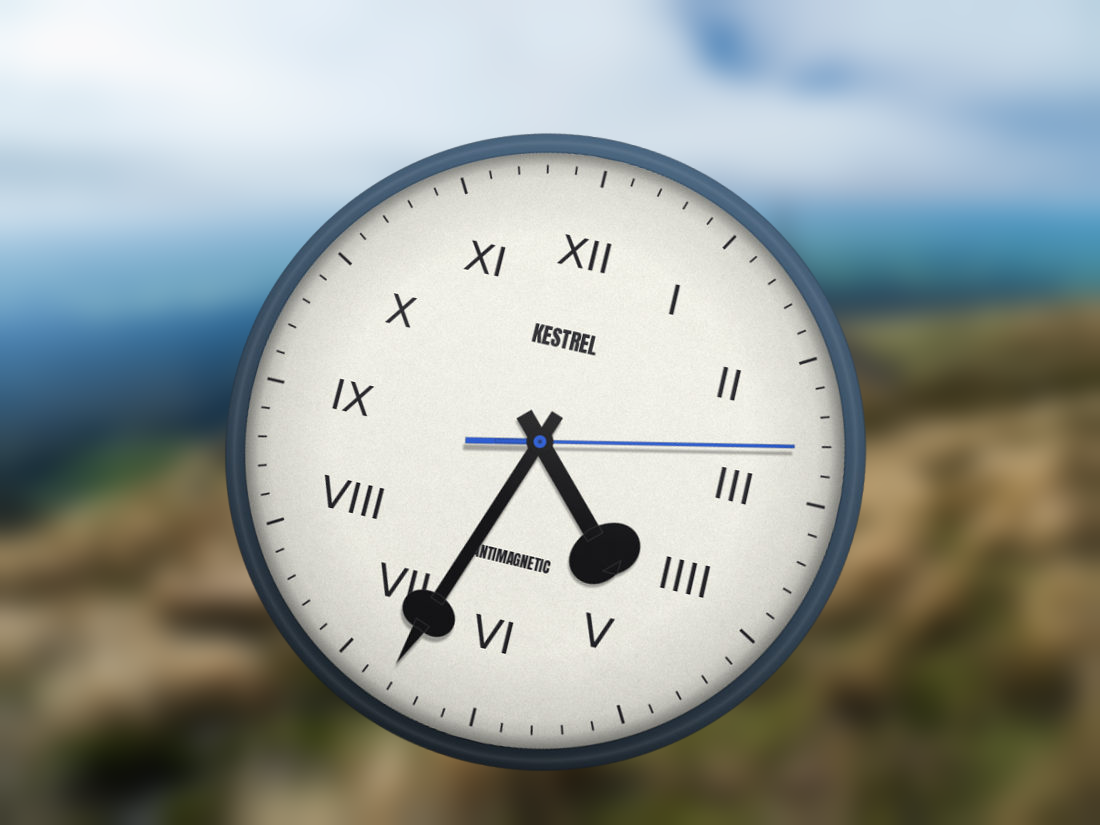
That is h=4 m=33 s=13
